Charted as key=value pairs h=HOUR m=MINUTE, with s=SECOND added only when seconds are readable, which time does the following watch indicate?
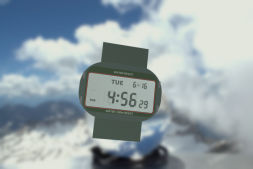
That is h=4 m=56 s=29
